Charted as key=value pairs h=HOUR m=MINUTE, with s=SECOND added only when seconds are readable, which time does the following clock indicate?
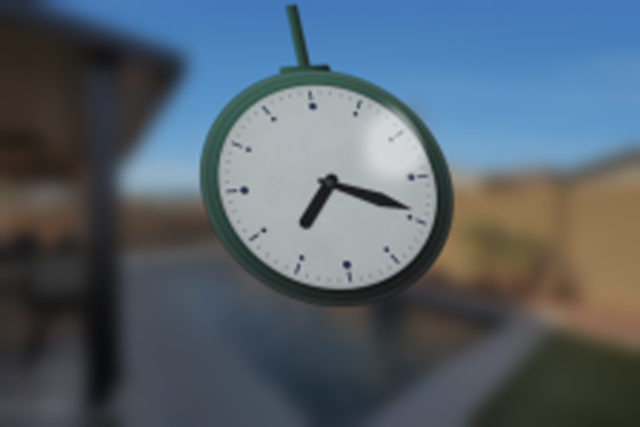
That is h=7 m=19
